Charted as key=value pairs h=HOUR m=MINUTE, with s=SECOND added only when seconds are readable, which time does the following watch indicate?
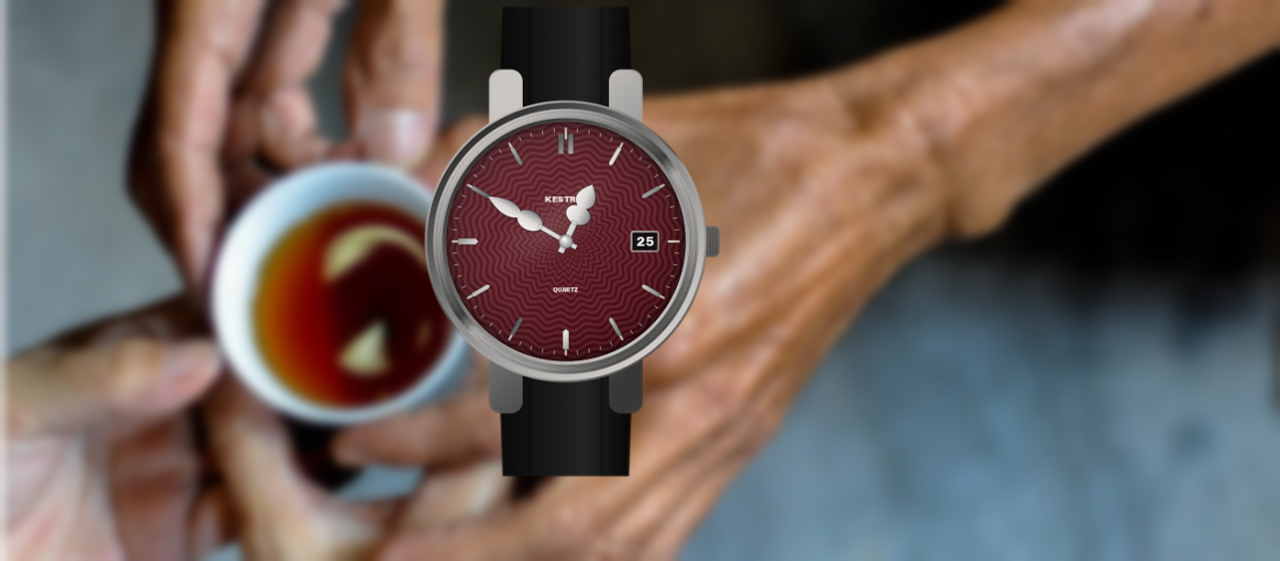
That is h=12 m=50
